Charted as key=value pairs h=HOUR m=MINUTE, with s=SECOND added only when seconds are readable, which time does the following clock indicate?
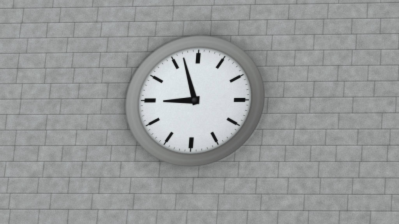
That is h=8 m=57
